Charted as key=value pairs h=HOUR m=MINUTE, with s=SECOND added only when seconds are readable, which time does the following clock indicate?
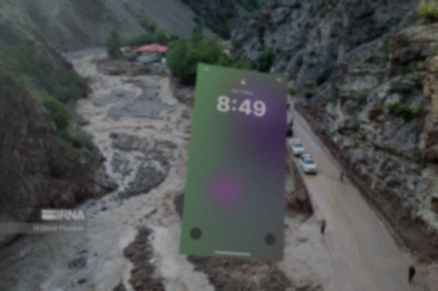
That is h=8 m=49
